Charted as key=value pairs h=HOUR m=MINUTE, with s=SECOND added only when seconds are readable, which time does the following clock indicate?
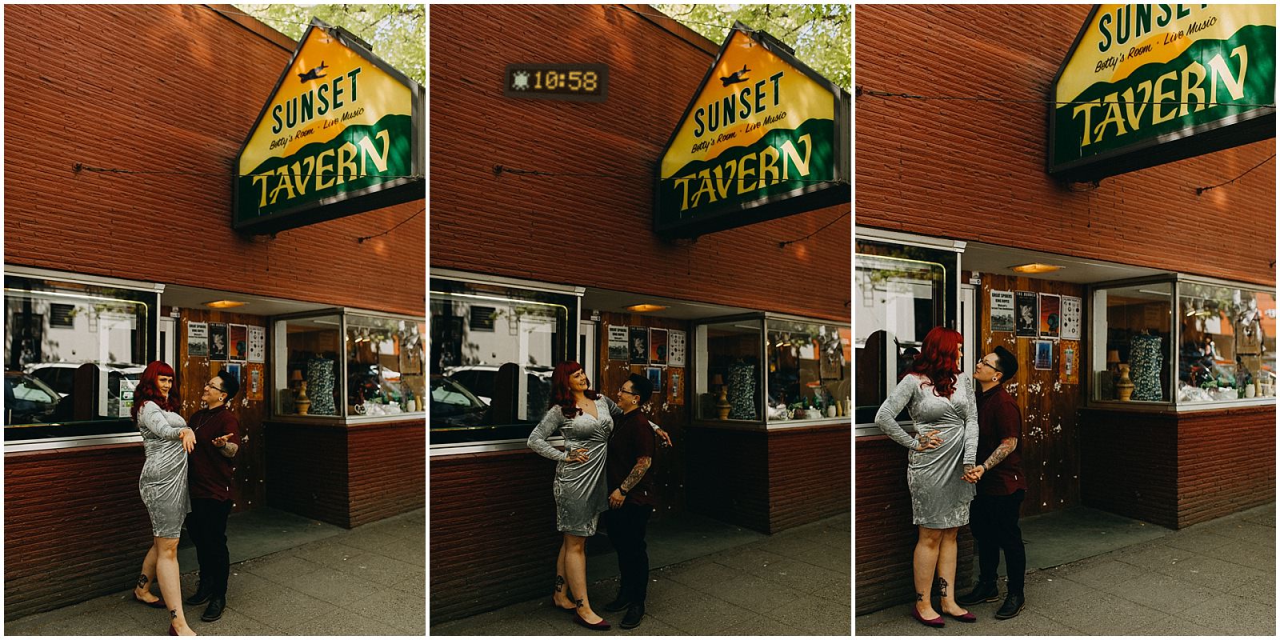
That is h=10 m=58
